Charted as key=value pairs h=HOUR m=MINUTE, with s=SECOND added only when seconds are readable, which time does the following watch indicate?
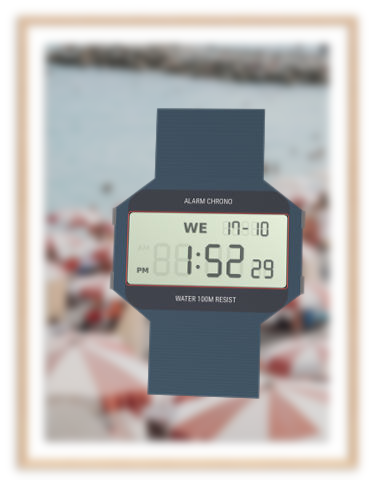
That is h=1 m=52 s=29
